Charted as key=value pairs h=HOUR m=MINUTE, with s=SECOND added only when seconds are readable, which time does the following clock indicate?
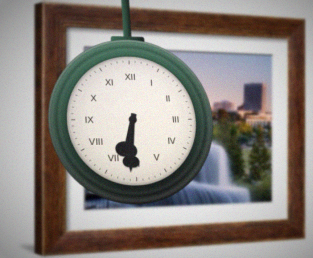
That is h=6 m=31
